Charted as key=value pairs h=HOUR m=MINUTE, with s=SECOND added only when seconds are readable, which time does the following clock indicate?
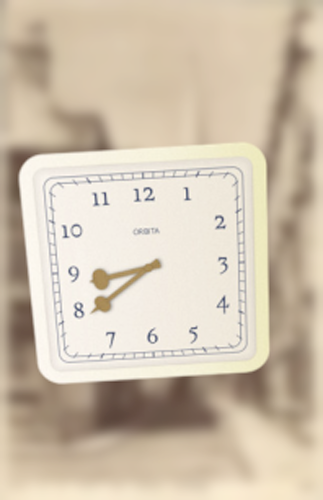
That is h=8 m=39
